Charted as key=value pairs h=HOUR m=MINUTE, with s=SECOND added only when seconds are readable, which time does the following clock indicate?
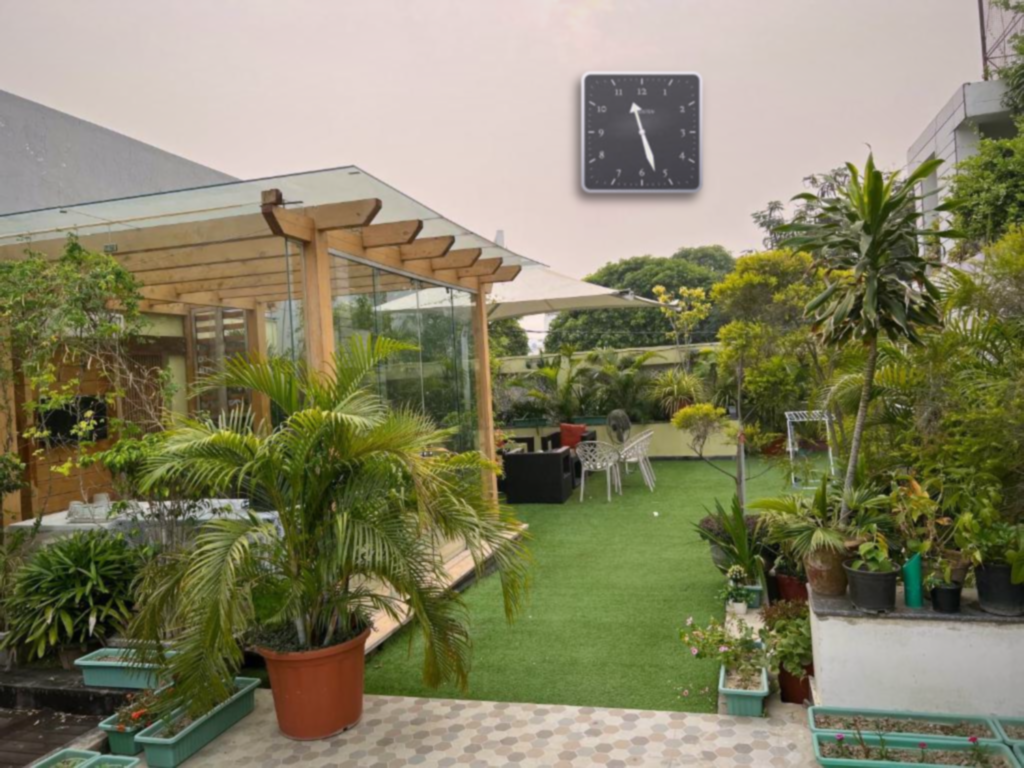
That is h=11 m=27
